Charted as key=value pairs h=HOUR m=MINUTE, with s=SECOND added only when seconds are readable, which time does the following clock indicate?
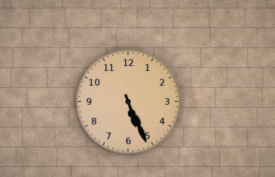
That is h=5 m=26
